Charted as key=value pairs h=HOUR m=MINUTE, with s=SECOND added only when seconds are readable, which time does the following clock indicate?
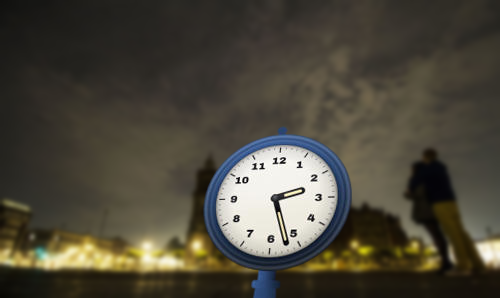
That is h=2 m=27
